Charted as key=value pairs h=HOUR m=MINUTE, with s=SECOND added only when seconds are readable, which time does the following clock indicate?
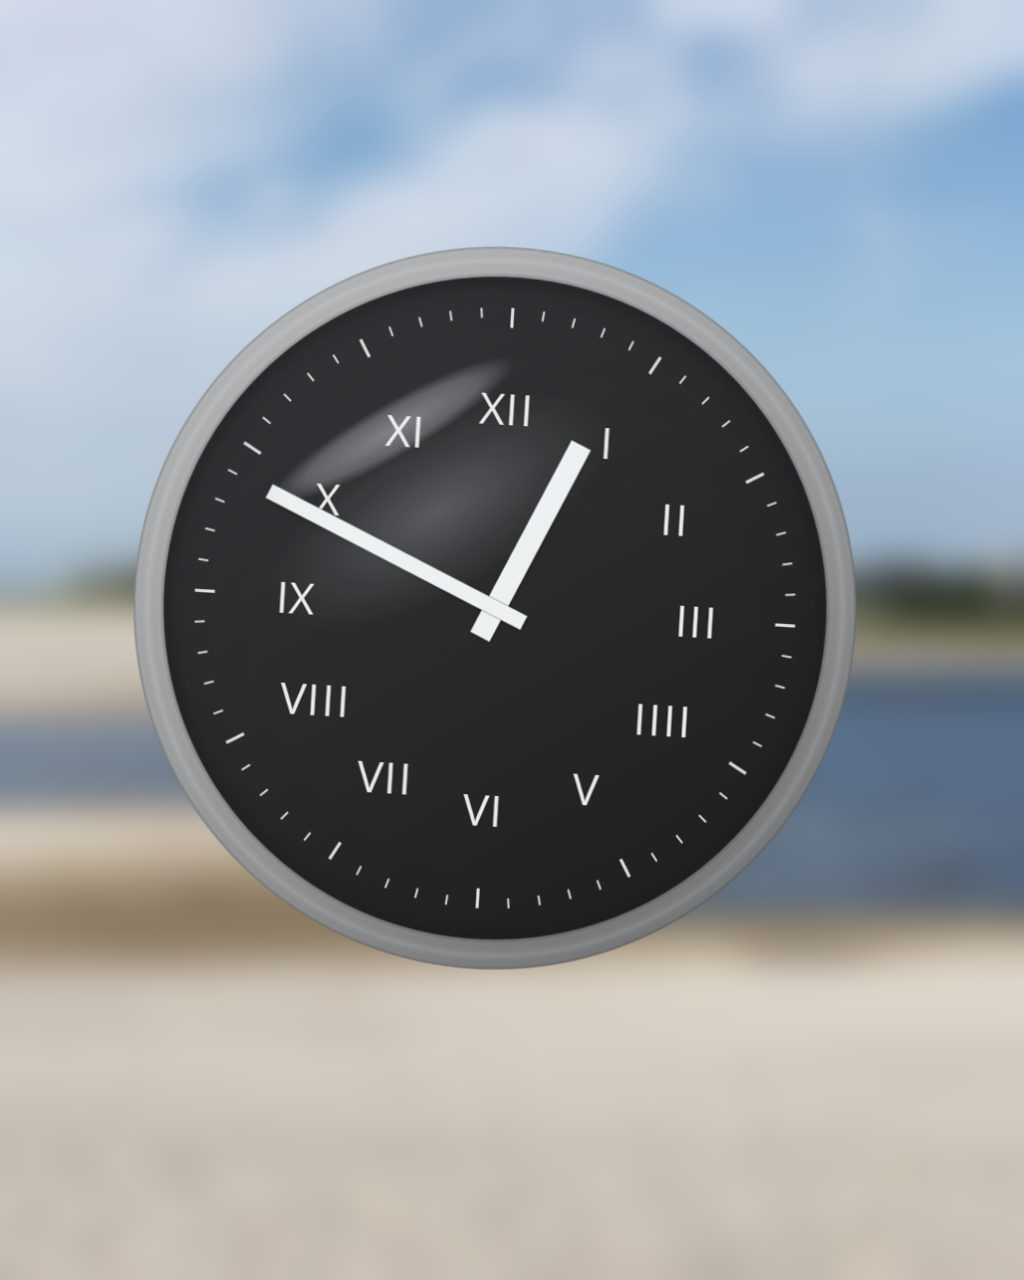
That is h=12 m=49
